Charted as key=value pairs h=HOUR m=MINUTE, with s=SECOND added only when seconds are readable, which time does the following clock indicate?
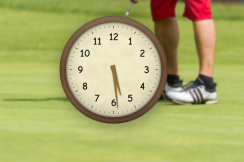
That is h=5 m=29
